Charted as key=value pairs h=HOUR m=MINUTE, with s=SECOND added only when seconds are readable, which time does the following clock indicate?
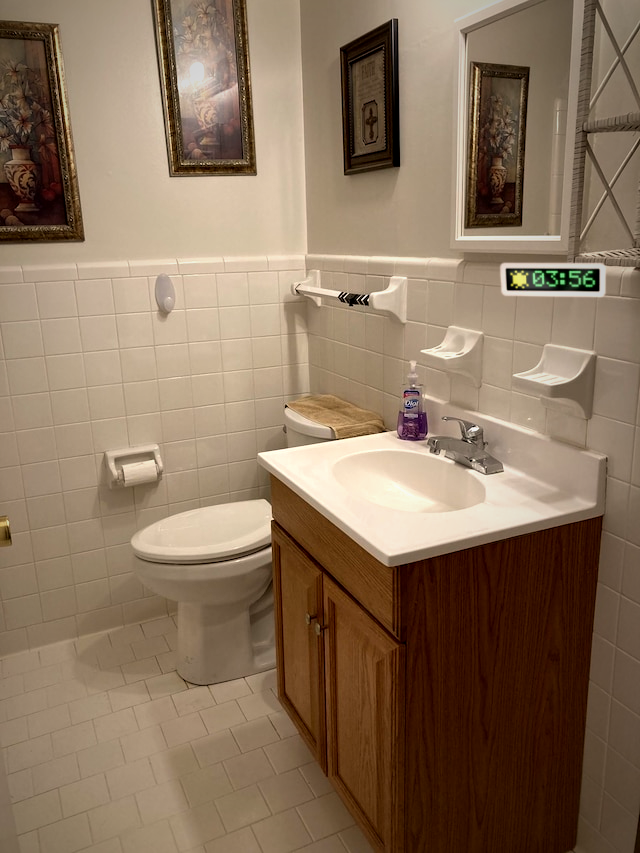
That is h=3 m=56
